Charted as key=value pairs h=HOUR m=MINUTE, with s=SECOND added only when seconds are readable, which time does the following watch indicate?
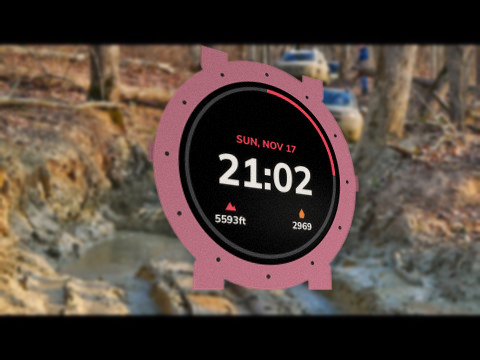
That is h=21 m=2
